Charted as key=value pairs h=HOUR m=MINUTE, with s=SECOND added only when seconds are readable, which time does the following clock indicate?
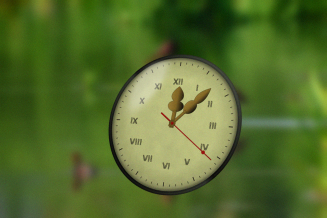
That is h=12 m=7 s=21
